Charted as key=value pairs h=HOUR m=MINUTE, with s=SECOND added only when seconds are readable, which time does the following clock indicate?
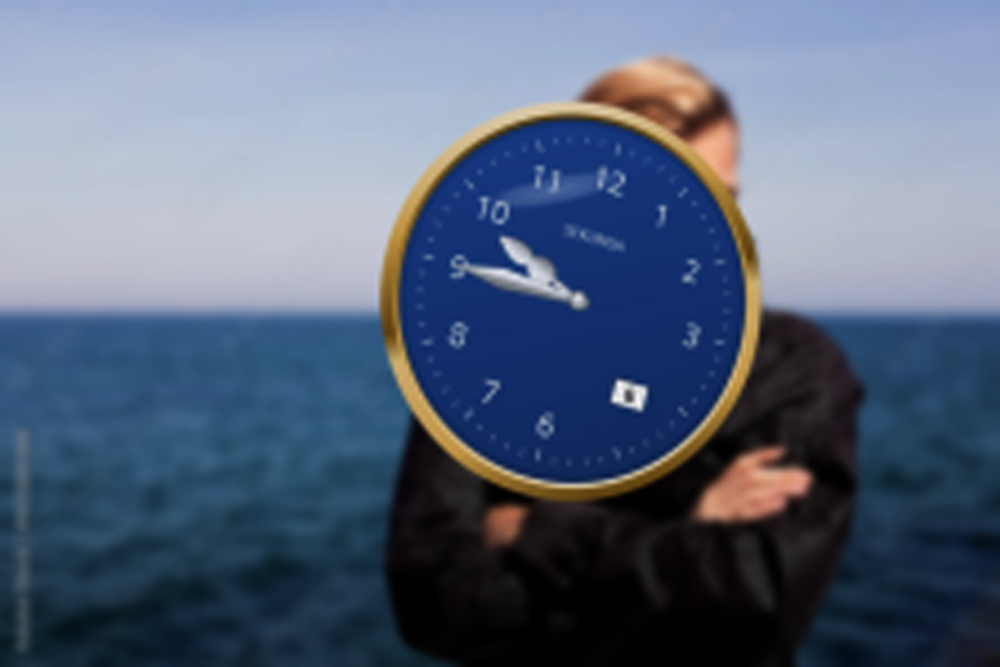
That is h=9 m=45
